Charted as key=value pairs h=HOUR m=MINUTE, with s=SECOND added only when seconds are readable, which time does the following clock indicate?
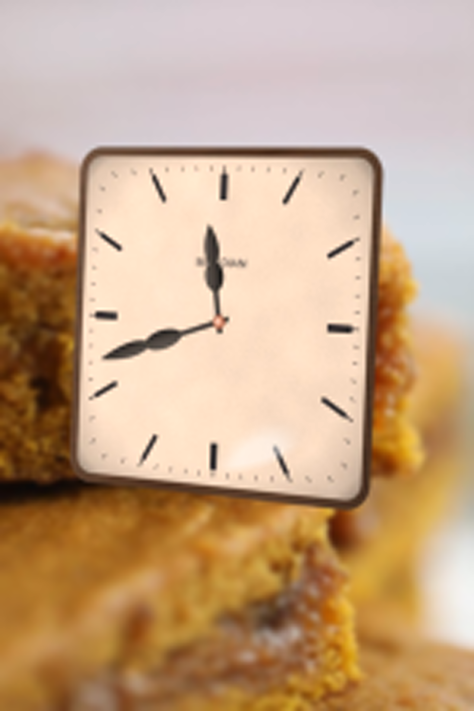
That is h=11 m=42
